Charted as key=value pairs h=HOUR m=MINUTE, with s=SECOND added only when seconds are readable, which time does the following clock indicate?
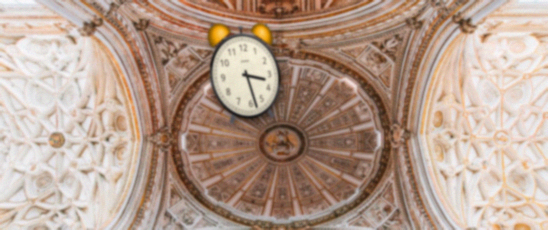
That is h=3 m=28
